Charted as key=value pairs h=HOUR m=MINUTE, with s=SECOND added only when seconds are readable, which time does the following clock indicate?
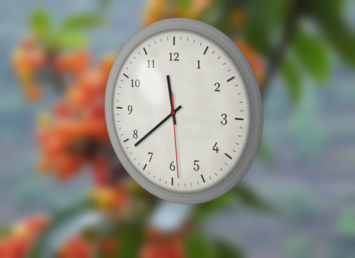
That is h=11 m=38 s=29
